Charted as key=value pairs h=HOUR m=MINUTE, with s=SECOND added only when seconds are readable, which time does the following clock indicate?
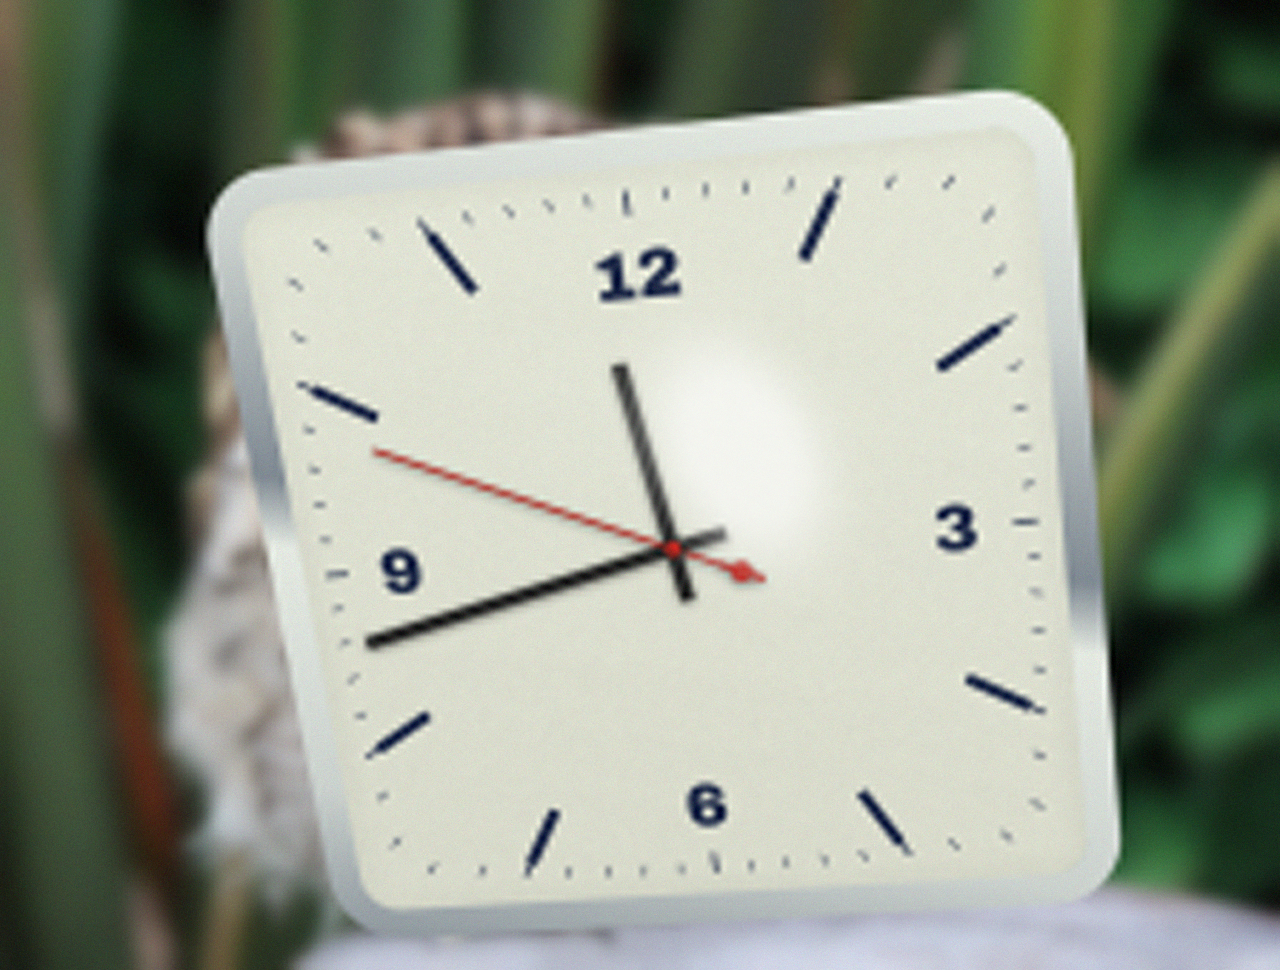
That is h=11 m=42 s=49
